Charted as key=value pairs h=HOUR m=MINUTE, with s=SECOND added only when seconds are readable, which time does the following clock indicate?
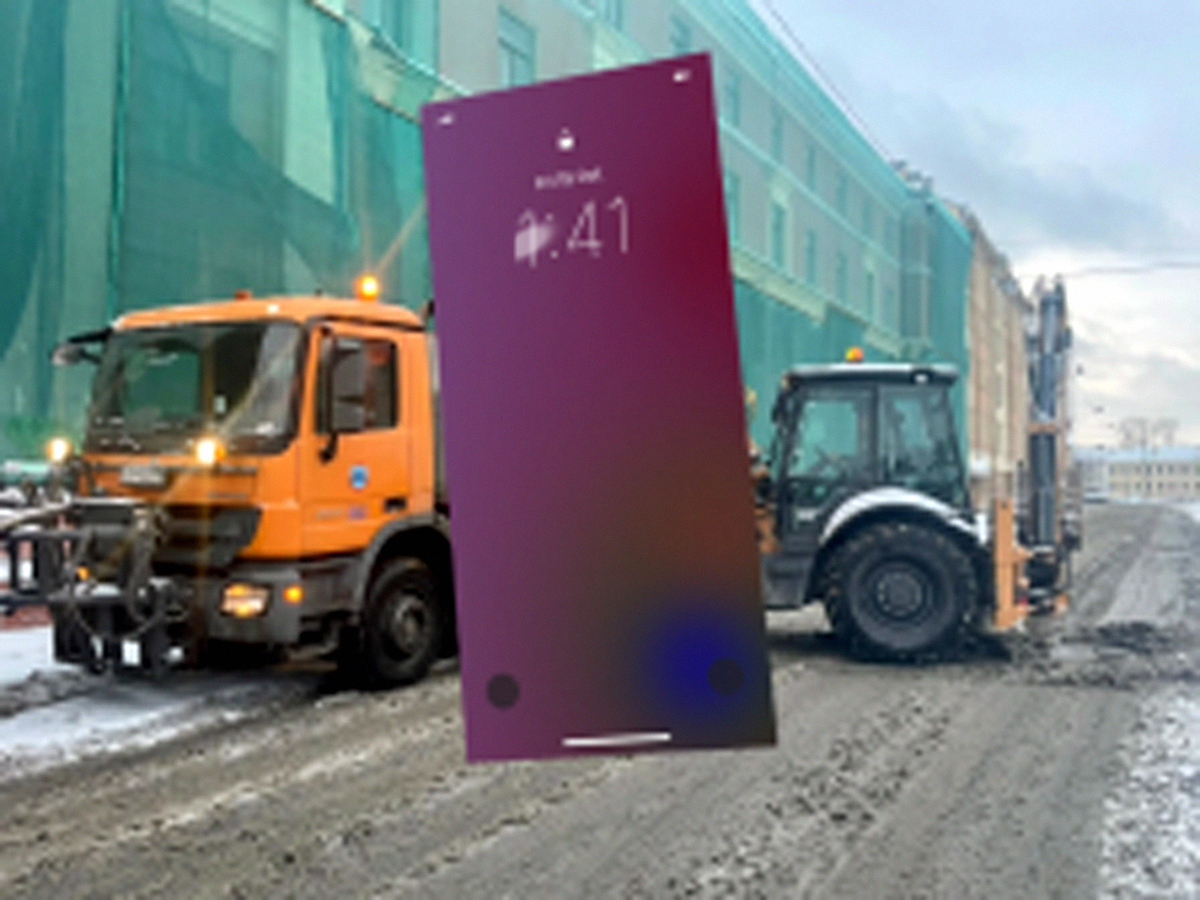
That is h=1 m=41
